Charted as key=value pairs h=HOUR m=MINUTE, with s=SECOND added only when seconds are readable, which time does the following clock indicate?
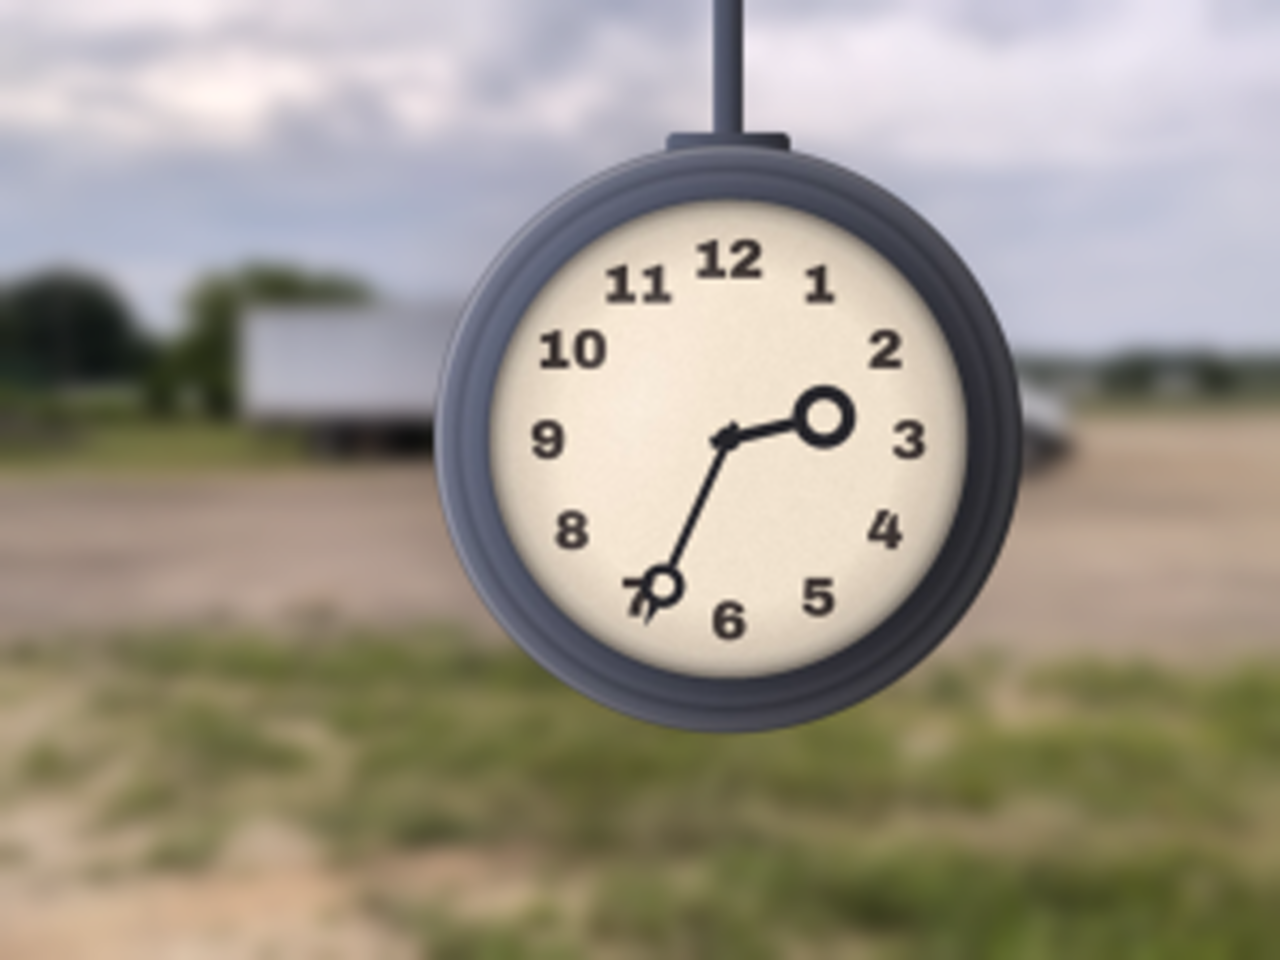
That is h=2 m=34
